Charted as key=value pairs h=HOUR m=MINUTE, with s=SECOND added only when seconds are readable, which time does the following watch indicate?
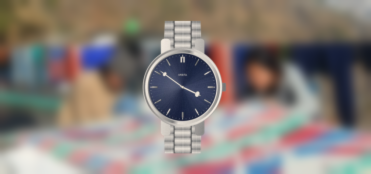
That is h=3 m=51
